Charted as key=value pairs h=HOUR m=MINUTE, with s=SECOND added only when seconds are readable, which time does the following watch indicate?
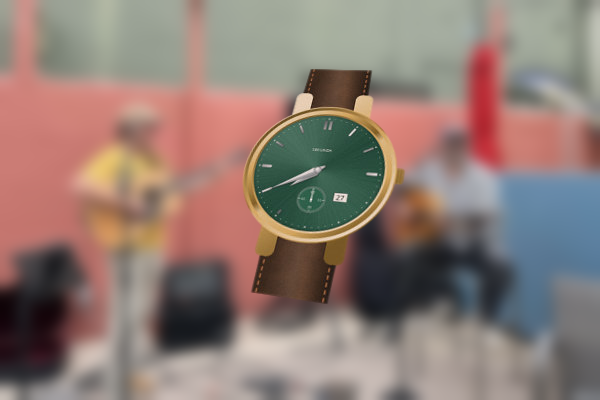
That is h=7 m=40
